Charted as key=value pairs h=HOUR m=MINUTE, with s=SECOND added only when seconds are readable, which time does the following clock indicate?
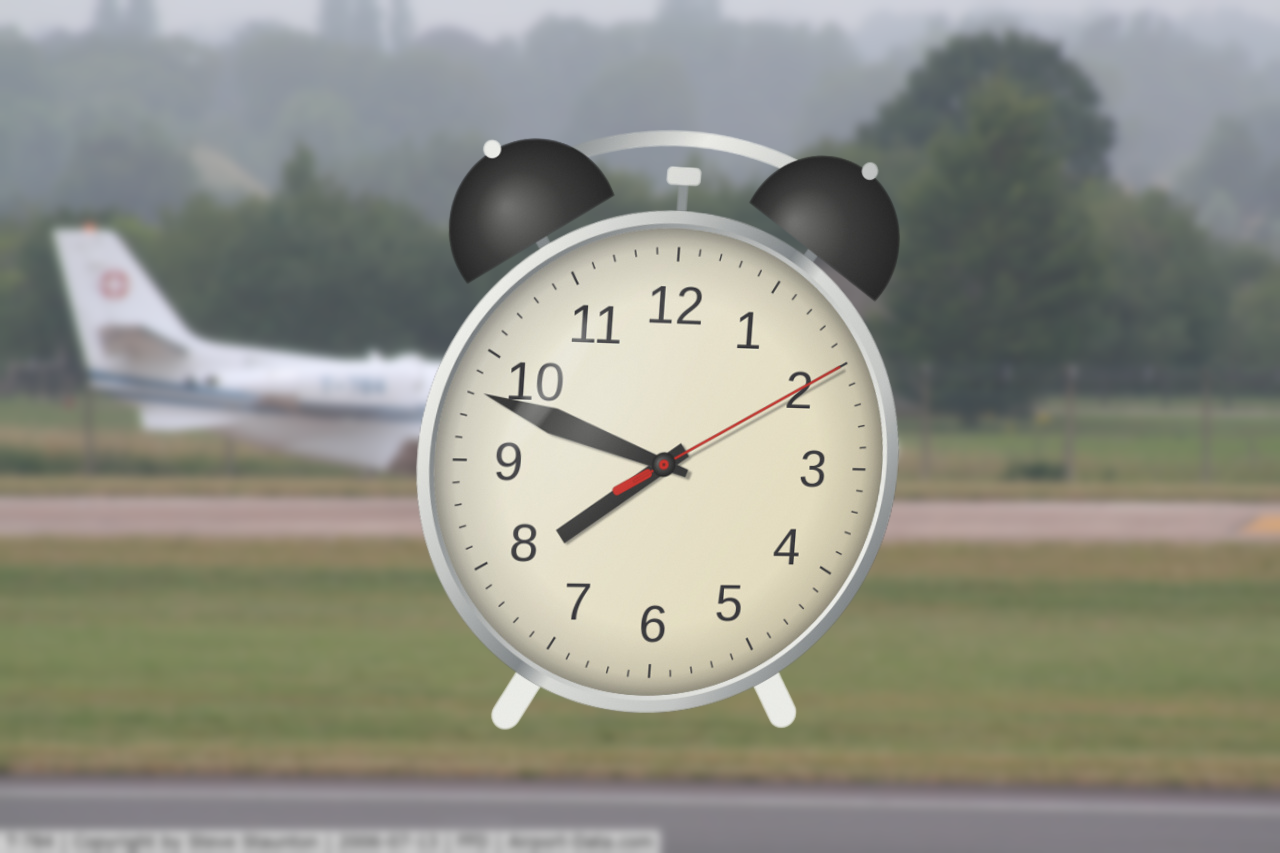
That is h=7 m=48 s=10
